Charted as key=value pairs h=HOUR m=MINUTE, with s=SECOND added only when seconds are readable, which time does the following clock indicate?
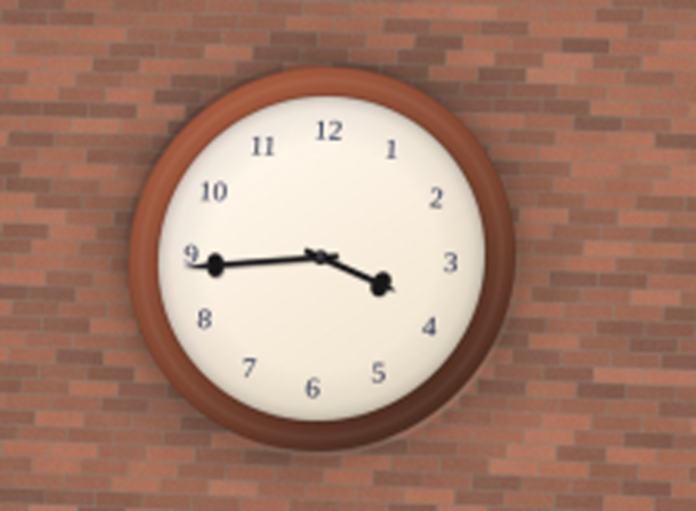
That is h=3 m=44
